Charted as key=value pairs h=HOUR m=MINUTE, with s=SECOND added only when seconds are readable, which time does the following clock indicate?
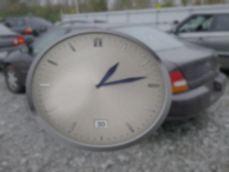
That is h=1 m=13
